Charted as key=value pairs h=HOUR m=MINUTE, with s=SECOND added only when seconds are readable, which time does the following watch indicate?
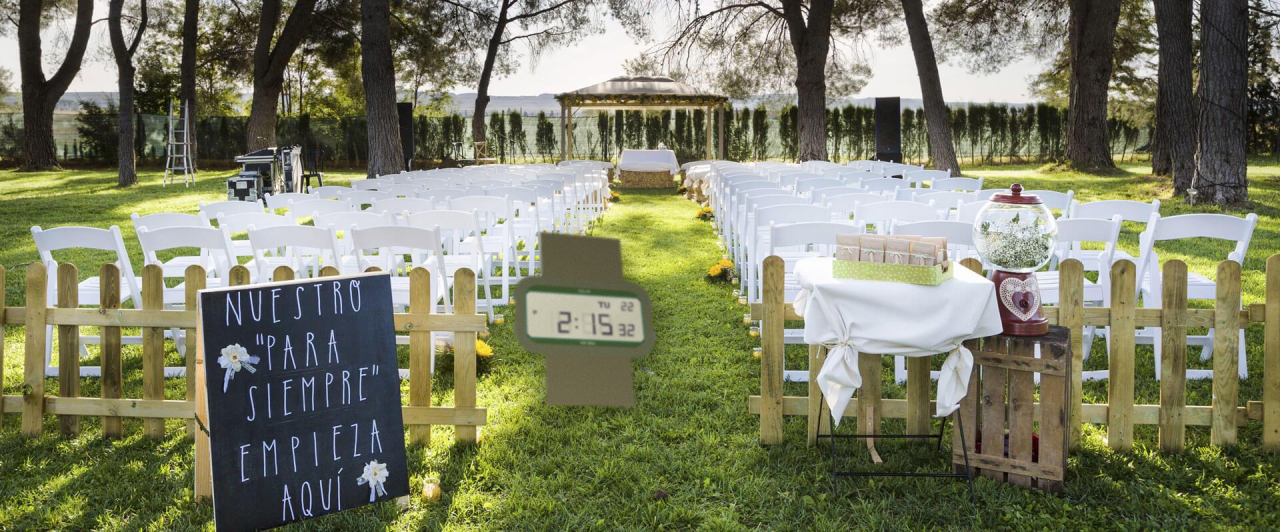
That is h=2 m=15 s=32
